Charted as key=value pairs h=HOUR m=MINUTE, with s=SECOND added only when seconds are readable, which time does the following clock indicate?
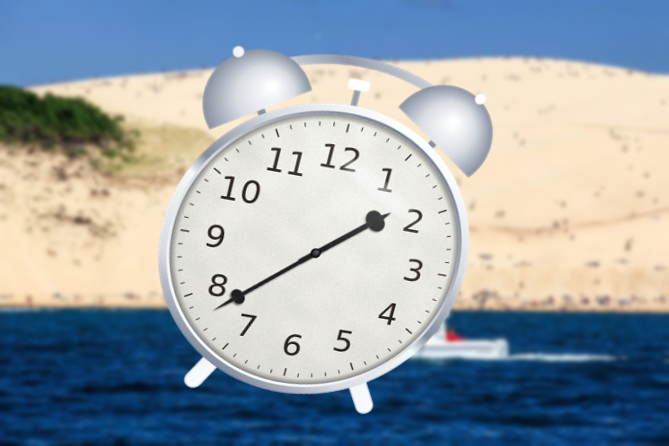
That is h=1 m=38
